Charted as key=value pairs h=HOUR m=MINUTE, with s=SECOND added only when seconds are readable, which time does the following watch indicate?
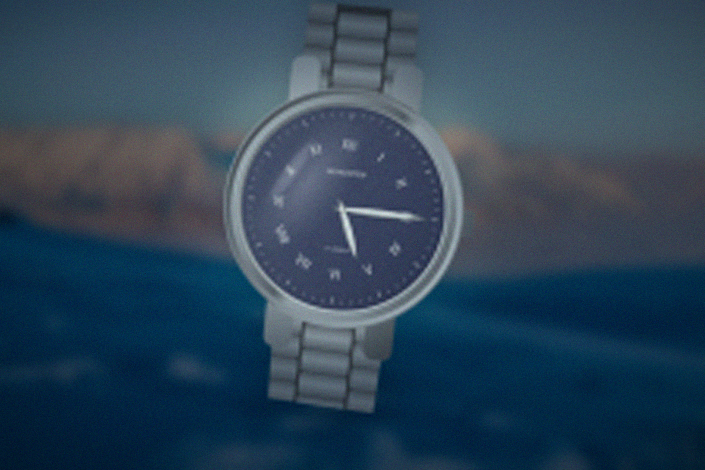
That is h=5 m=15
